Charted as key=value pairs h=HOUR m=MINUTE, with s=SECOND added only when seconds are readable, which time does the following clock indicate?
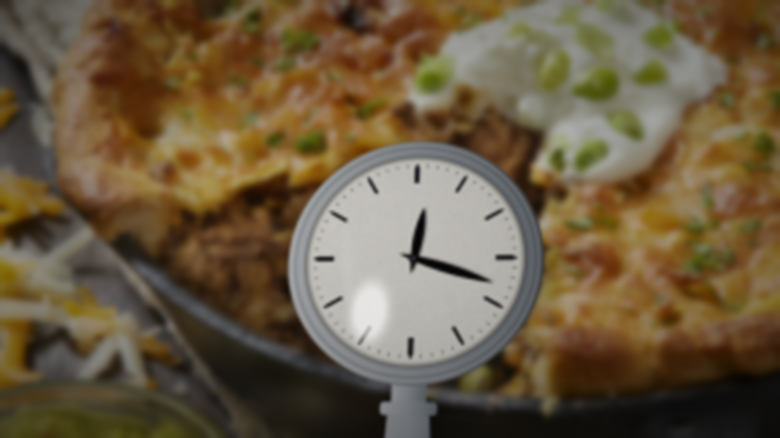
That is h=12 m=18
